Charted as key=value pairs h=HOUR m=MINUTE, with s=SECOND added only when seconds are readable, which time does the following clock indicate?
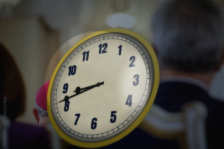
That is h=8 m=42
